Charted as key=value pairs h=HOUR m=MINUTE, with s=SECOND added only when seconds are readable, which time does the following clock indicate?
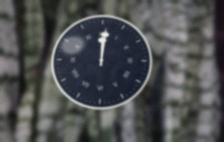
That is h=12 m=1
